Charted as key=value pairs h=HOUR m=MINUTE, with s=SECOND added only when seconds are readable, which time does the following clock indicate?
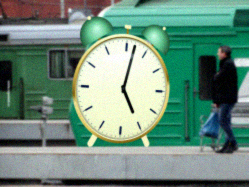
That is h=5 m=2
